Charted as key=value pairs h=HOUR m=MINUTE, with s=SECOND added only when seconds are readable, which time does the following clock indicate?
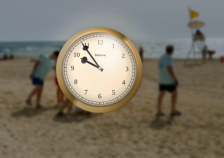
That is h=9 m=54
